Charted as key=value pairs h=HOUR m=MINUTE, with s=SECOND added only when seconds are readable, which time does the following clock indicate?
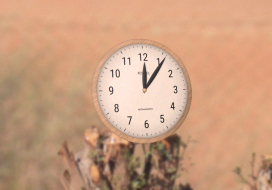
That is h=12 m=6
